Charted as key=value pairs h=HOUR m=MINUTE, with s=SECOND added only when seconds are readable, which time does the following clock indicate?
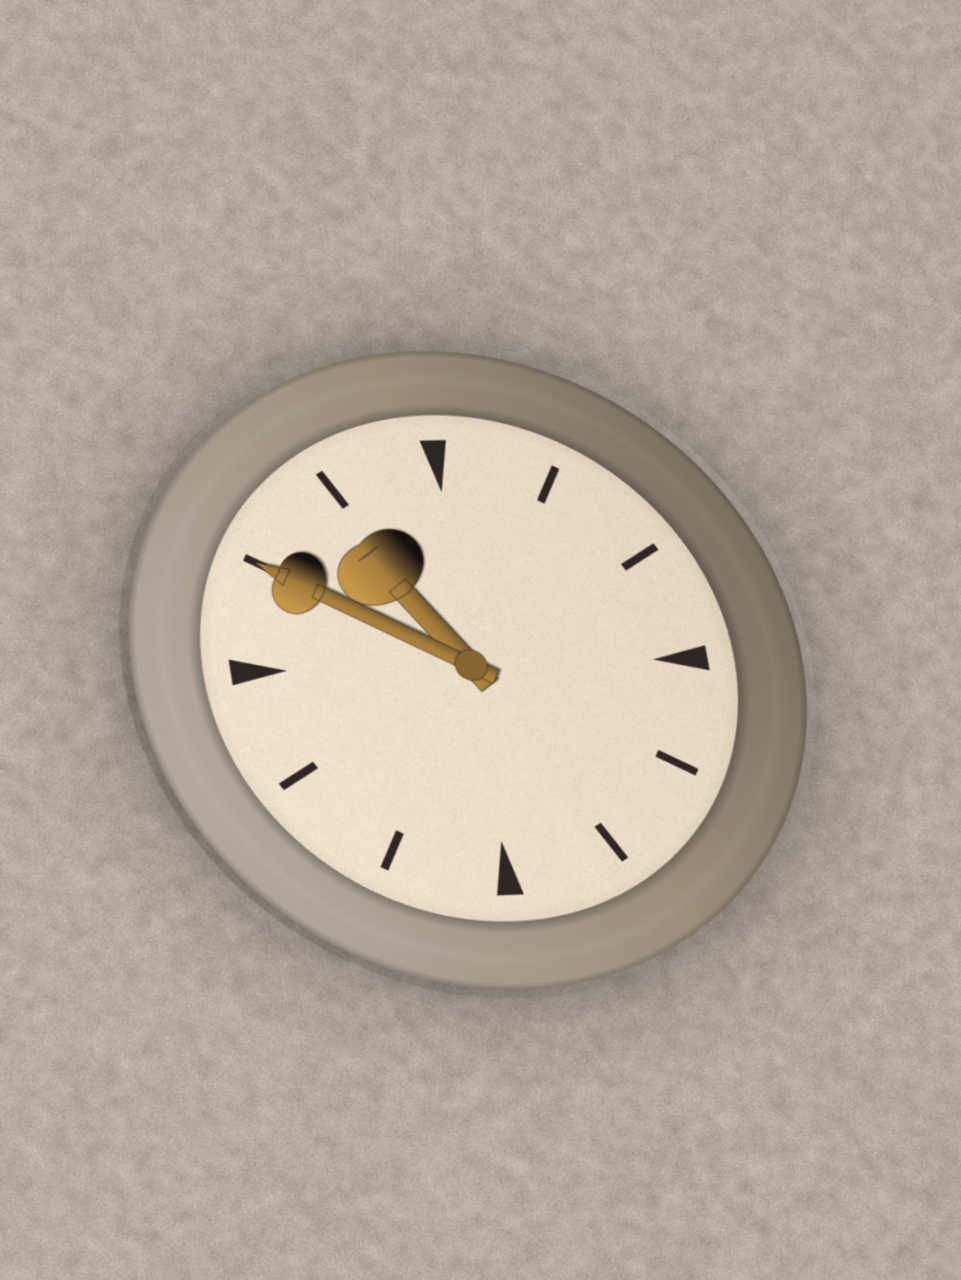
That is h=10 m=50
